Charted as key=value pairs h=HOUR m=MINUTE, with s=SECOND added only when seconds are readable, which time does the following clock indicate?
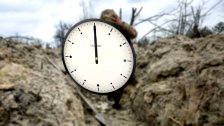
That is h=12 m=0
